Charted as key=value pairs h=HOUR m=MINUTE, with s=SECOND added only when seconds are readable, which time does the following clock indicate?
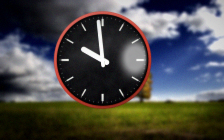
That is h=9 m=59
